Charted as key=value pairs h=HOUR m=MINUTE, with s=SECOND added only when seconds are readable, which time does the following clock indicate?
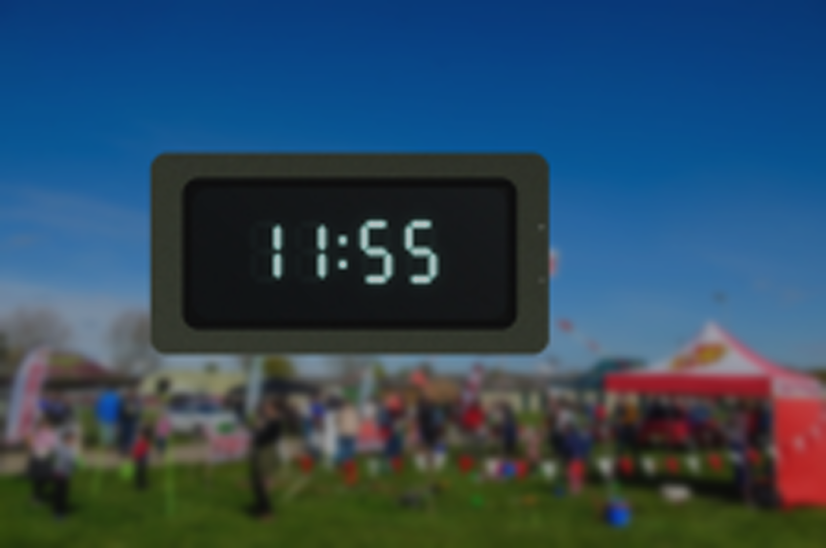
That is h=11 m=55
